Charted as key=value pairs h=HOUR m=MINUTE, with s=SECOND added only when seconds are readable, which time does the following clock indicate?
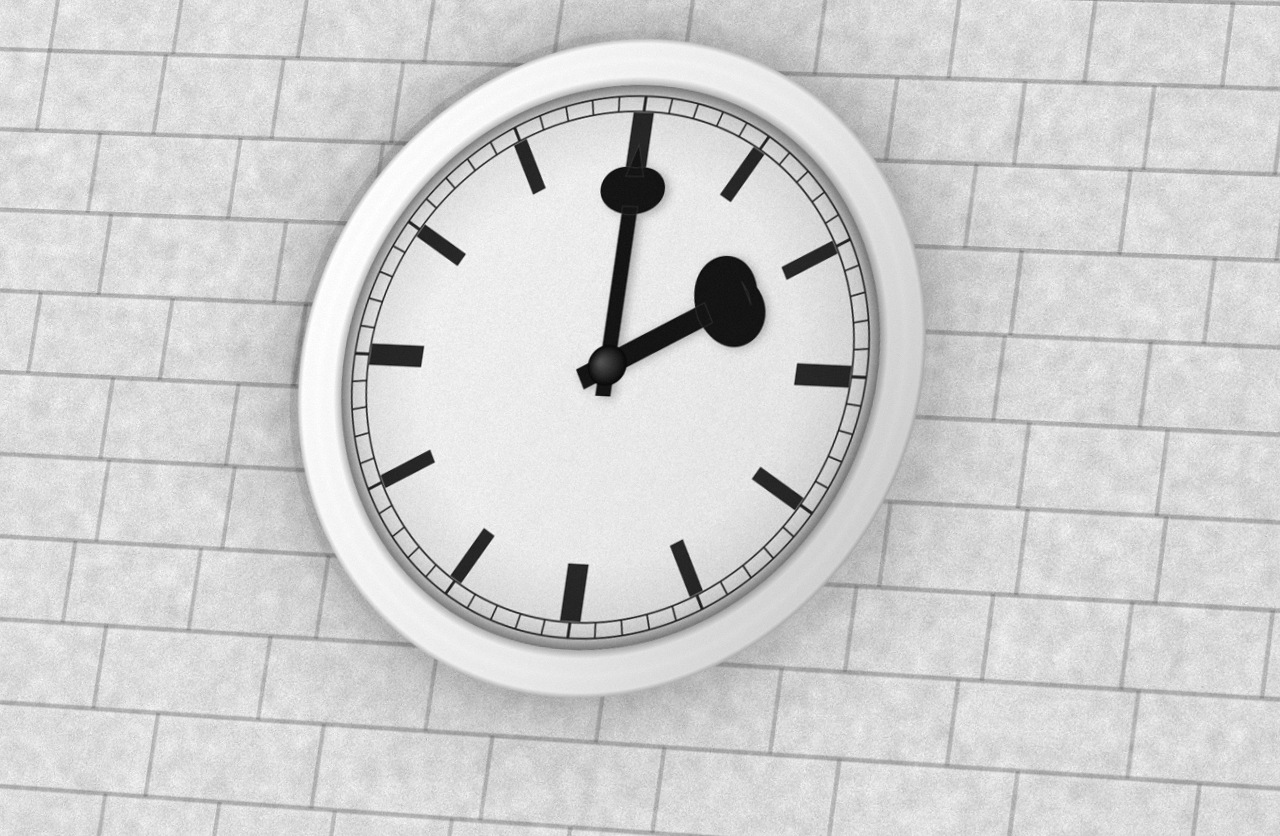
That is h=2 m=0
